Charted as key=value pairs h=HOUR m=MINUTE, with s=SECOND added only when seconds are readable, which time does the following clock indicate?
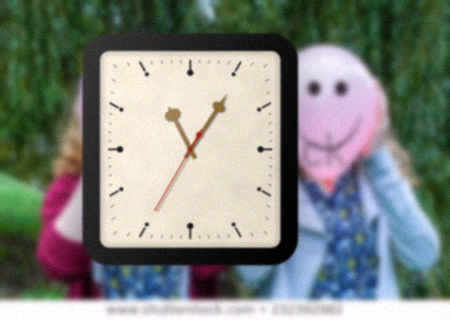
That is h=11 m=5 s=35
